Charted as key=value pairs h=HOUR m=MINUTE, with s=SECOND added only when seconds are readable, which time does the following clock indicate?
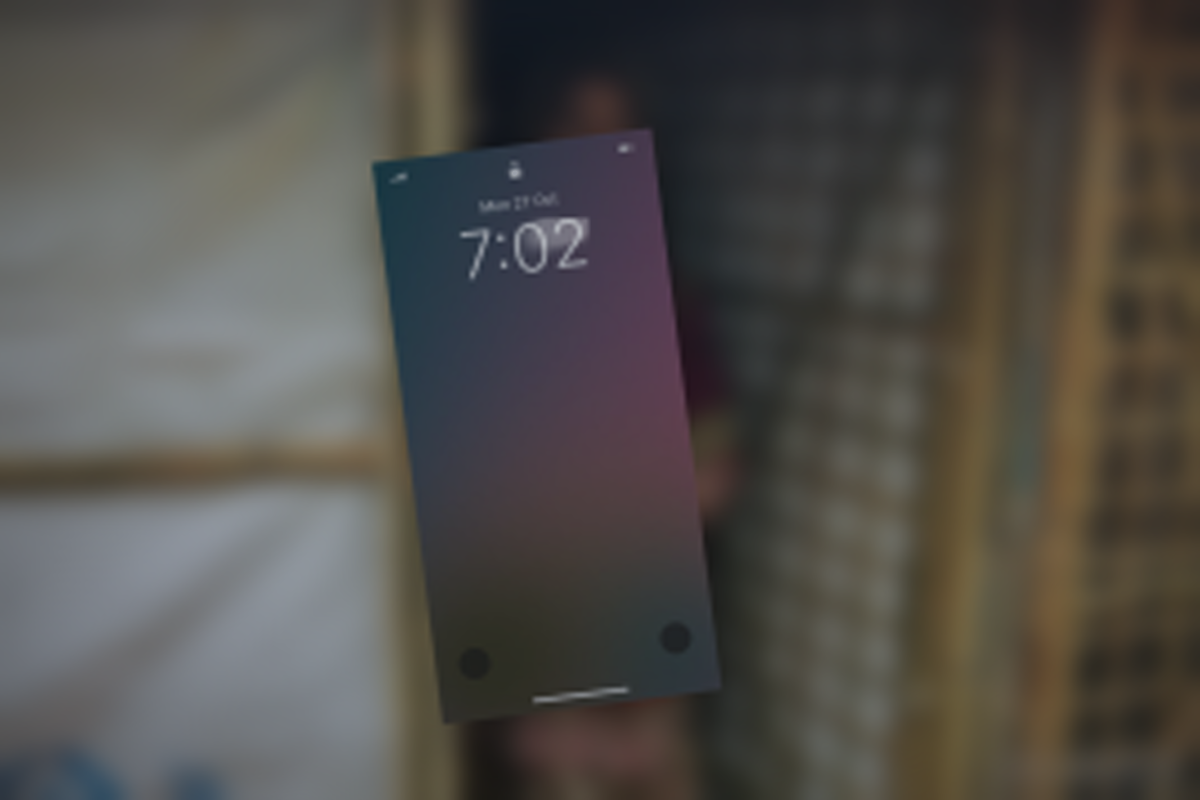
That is h=7 m=2
